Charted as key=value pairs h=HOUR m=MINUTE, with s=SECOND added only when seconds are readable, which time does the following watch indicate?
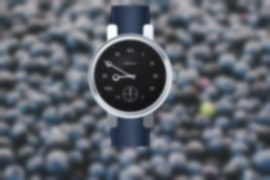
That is h=8 m=50
